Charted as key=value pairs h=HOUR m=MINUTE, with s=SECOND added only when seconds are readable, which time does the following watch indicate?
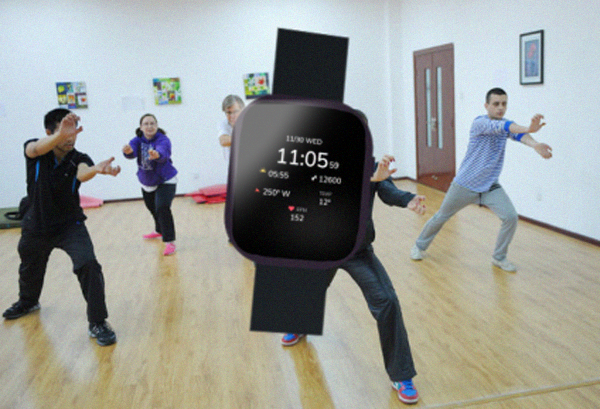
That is h=11 m=5
